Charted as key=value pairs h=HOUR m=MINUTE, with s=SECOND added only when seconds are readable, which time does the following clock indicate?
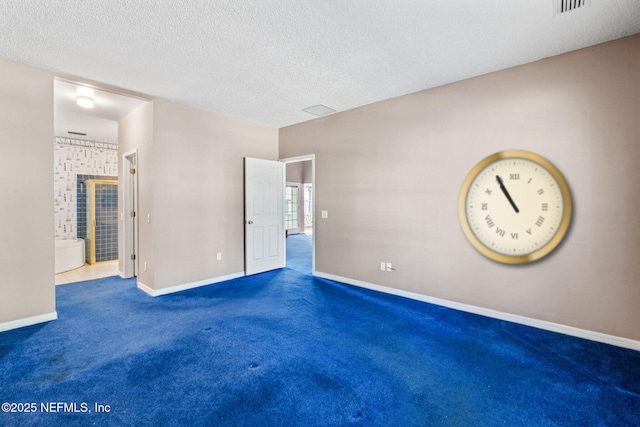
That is h=10 m=55
